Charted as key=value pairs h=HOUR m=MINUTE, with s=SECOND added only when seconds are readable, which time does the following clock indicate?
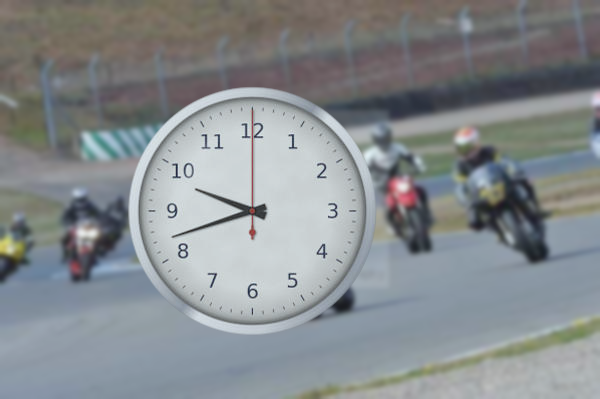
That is h=9 m=42 s=0
